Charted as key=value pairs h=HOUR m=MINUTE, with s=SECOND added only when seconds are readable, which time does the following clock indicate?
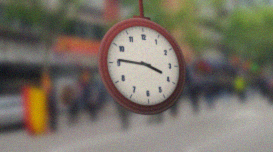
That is h=3 m=46
